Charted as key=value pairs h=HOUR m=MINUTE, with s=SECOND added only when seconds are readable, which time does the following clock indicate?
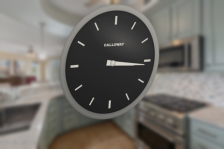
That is h=3 m=16
